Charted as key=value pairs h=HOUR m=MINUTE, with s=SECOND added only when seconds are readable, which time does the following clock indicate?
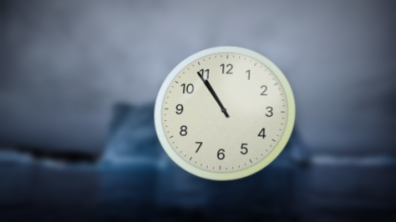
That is h=10 m=54
